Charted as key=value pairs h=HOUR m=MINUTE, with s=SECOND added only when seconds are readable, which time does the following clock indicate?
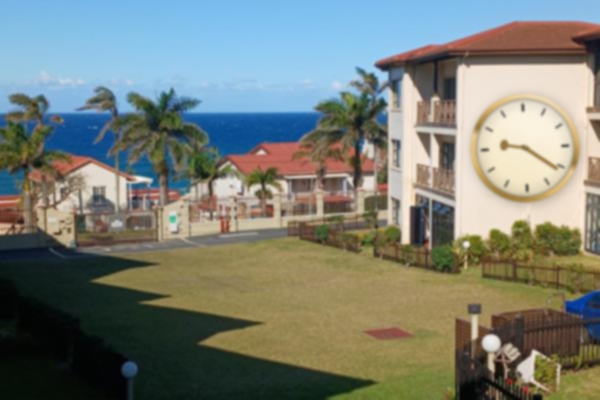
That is h=9 m=21
